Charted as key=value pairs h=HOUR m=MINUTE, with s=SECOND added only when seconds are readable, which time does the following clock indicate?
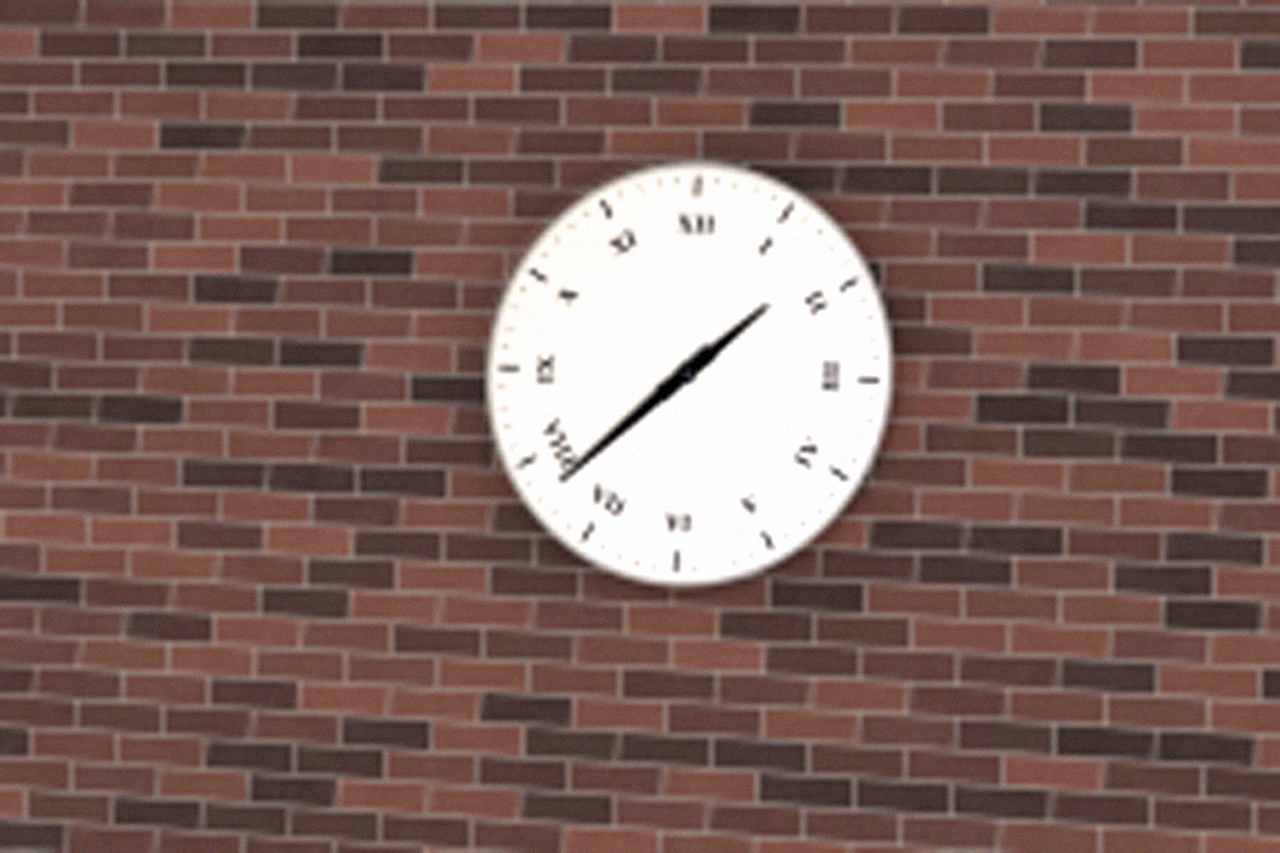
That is h=1 m=38
